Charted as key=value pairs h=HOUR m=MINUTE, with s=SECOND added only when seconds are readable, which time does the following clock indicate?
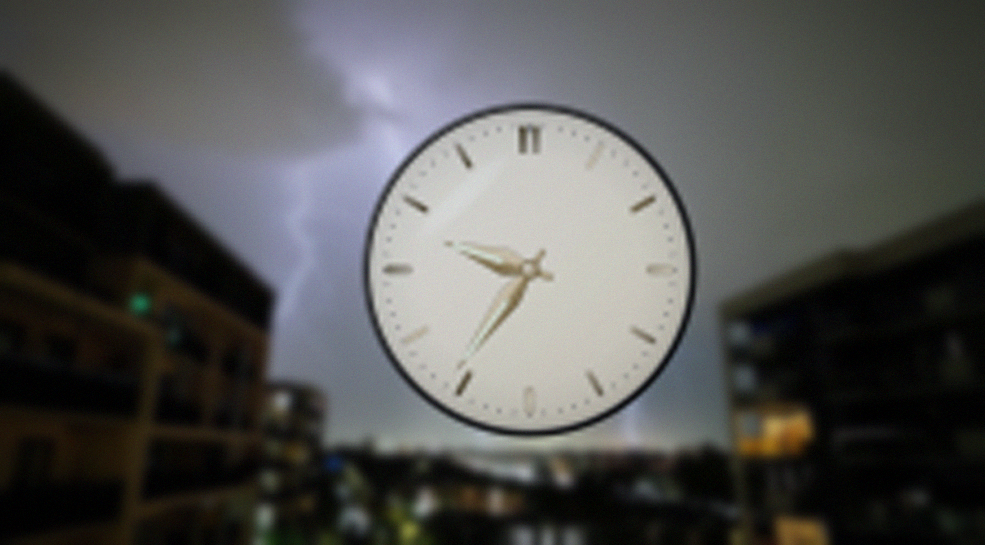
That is h=9 m=36
